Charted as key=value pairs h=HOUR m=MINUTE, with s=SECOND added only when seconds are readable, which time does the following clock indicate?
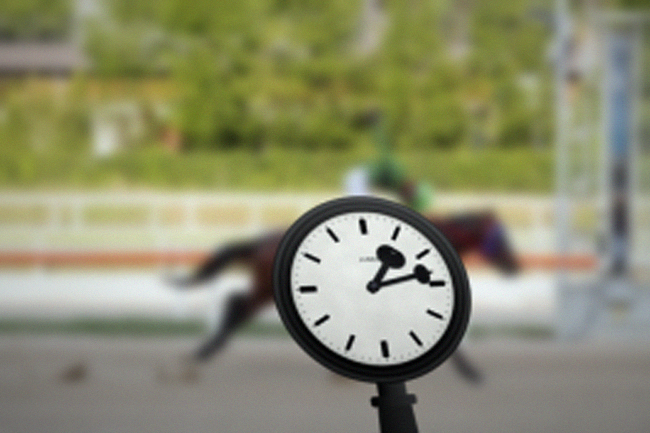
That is h=1 m=13
